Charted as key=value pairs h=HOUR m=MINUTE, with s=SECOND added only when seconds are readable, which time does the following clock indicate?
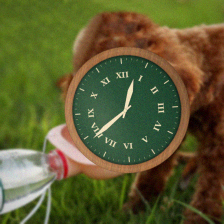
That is h=12 m=39
